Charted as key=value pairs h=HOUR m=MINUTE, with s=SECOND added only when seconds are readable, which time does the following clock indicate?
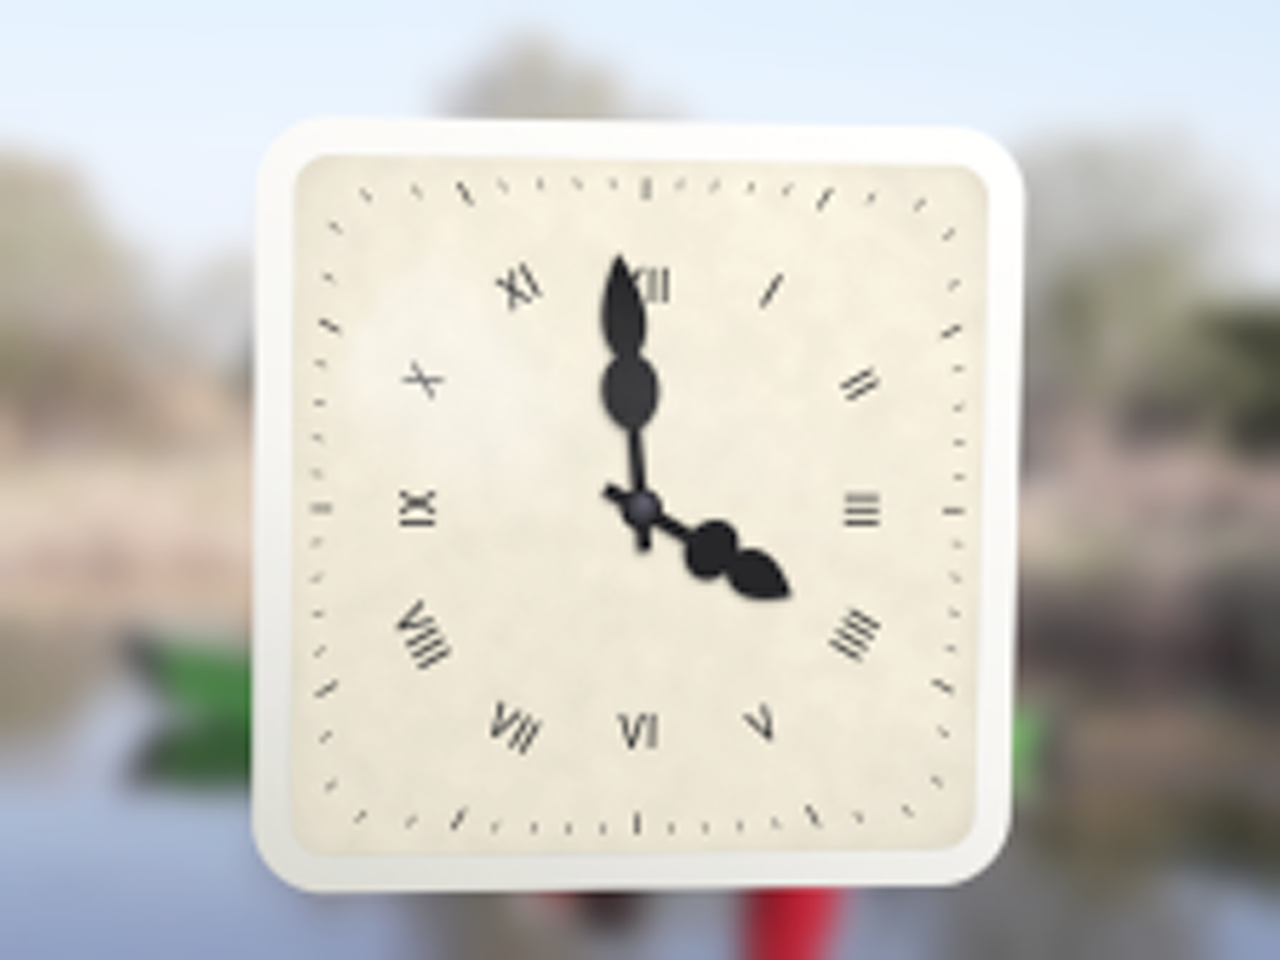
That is h=3 m=59
